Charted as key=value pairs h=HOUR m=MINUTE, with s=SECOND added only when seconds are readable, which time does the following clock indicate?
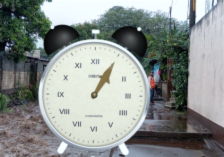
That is h=1 m=5
